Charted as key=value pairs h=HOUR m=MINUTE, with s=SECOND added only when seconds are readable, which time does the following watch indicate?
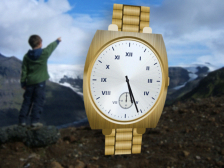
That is h=5 m=26
